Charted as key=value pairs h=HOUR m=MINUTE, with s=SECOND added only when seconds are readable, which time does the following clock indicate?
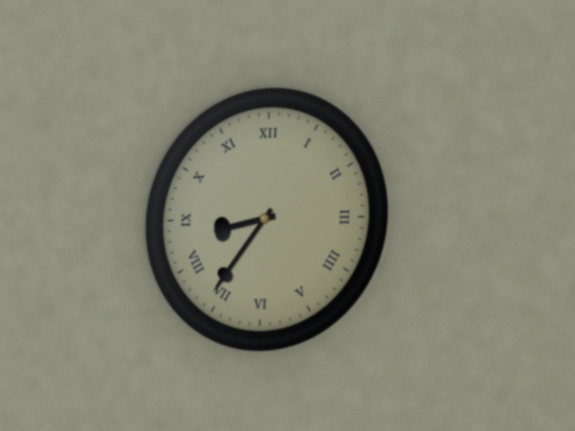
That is h=8 m=36
